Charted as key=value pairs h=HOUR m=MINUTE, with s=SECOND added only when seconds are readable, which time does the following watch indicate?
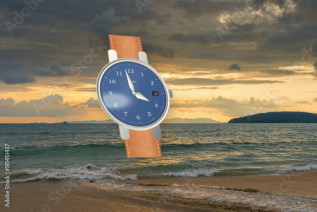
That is h=3 m=58
